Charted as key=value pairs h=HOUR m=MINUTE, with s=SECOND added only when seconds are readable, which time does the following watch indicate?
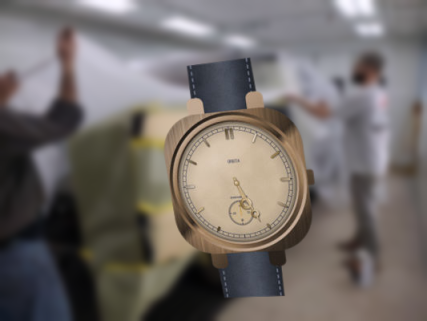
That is h=5 m=26
